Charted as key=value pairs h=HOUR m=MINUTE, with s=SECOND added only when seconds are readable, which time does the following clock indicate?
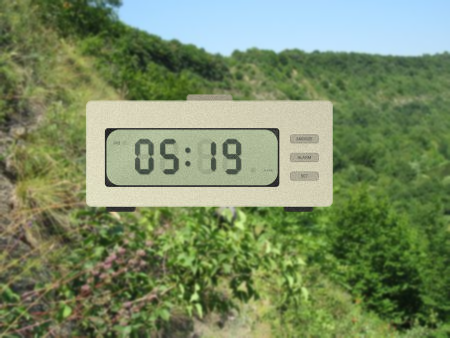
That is h=5 m=19
